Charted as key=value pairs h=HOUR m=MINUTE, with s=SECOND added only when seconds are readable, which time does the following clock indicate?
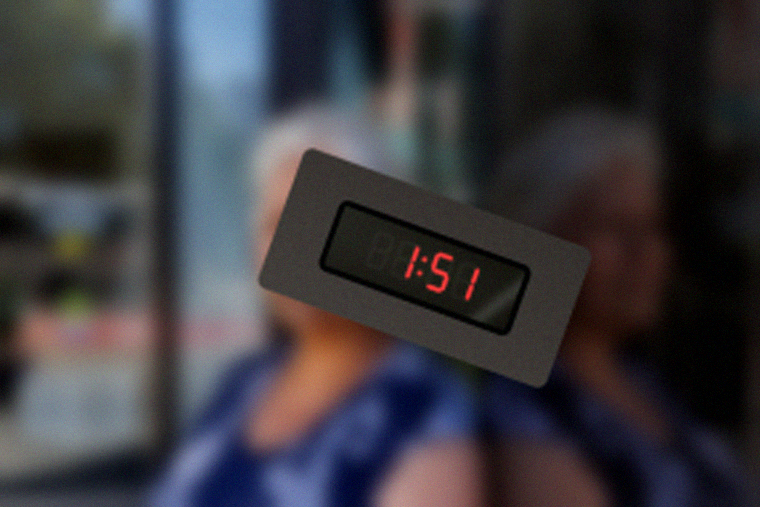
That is h=1 m=51
